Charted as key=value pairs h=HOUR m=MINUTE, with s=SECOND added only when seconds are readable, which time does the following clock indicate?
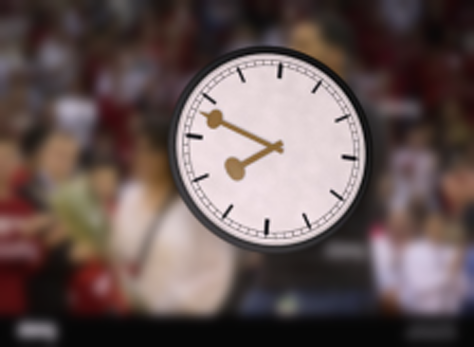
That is h=7 m=48
